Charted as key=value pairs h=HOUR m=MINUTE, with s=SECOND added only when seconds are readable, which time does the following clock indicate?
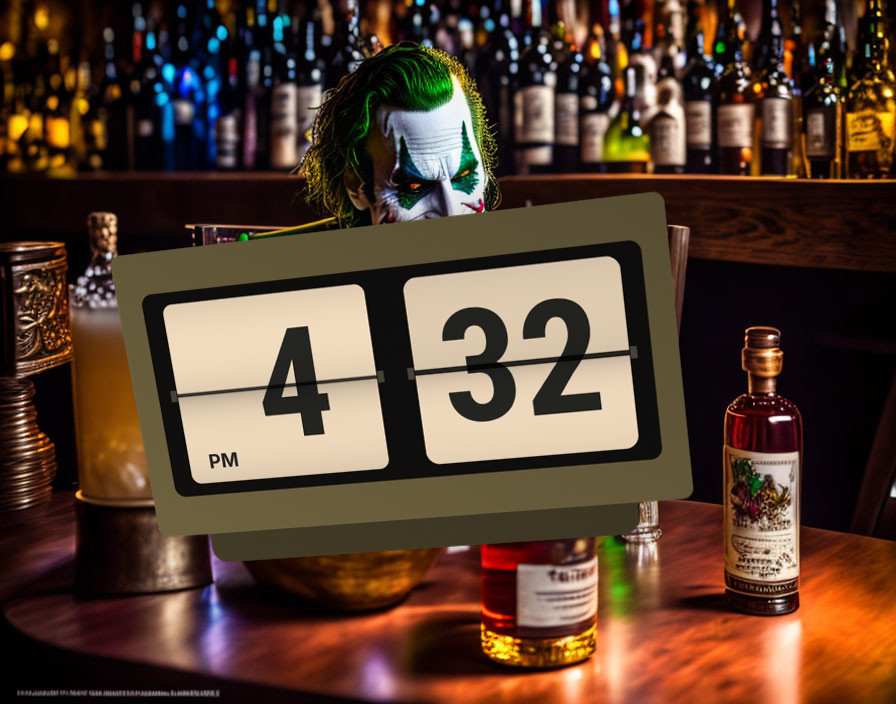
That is h=4 m=32
